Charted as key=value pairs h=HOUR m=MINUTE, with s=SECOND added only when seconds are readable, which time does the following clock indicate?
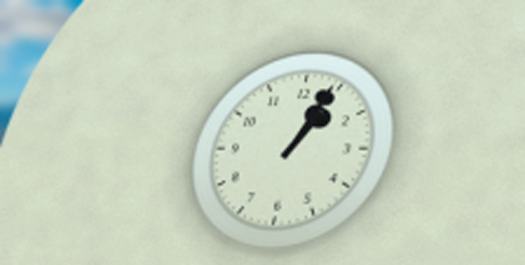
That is h=1 m=4
